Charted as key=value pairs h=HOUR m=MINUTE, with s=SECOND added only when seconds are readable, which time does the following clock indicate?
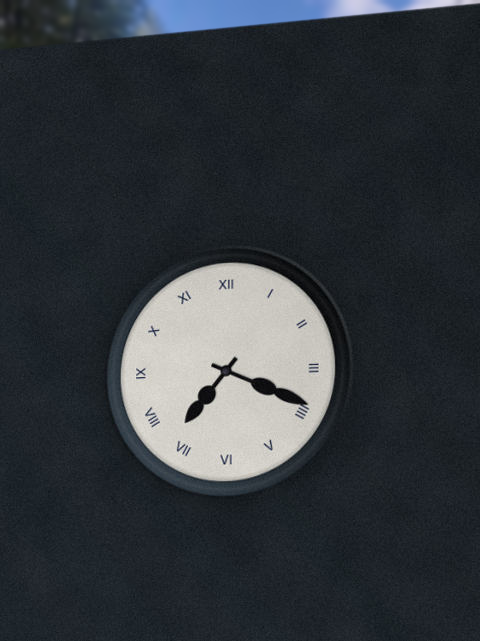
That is h=7 m=19
